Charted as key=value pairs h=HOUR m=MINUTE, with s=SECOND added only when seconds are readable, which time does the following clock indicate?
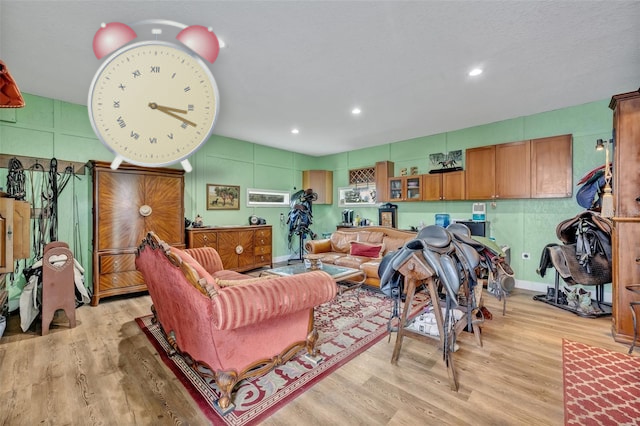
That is h=3 m=19
